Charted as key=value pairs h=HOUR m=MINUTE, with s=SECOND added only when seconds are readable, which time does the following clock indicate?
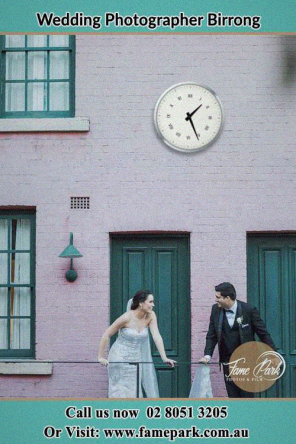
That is h=1 m=26
